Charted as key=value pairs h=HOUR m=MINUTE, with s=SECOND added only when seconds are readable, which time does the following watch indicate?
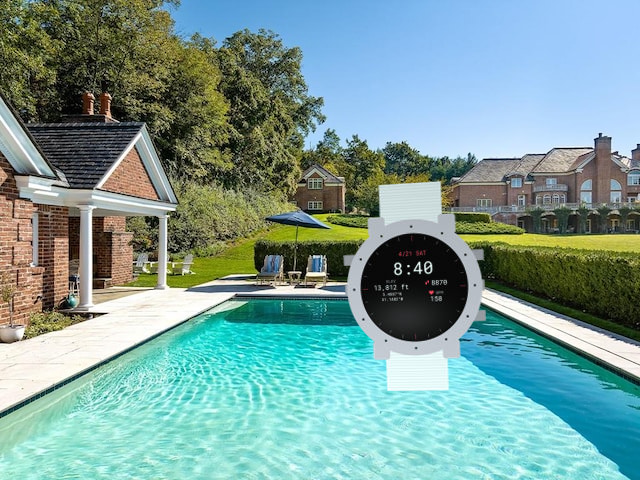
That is h=8 m=40
